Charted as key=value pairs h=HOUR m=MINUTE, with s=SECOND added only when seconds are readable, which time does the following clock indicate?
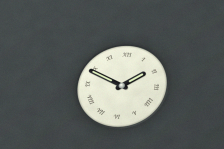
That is h=1 m=49
